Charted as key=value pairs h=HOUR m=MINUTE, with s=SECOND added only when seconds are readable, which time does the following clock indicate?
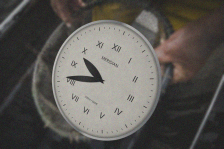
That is h=9 m=41
